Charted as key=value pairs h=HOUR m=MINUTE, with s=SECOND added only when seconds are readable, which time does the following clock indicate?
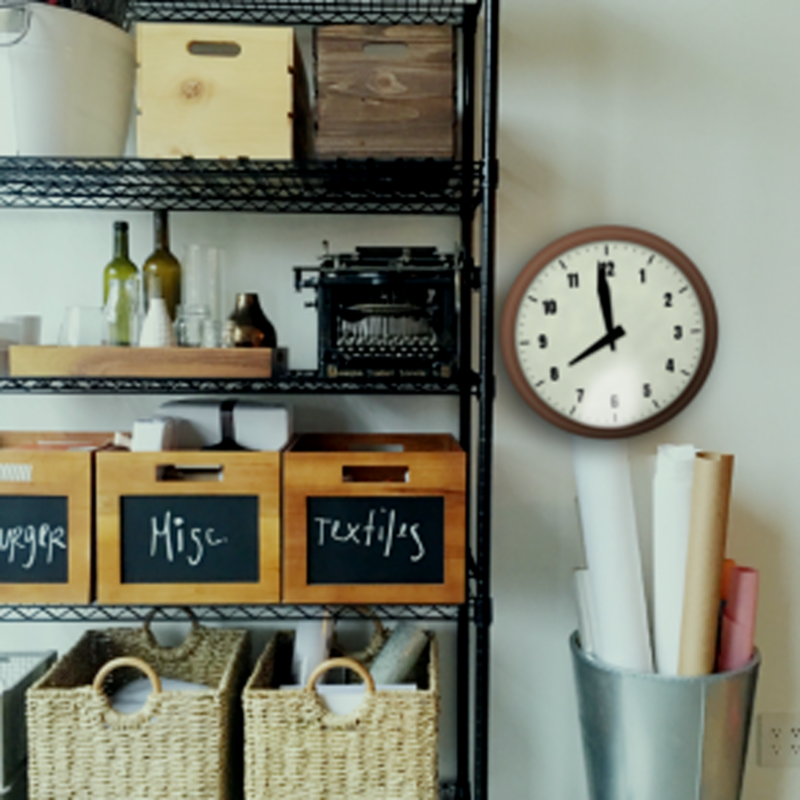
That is h=7 m=59
